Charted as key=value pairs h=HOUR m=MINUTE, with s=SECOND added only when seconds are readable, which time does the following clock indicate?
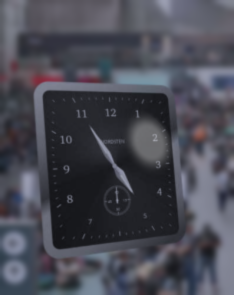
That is h=4 m=55
